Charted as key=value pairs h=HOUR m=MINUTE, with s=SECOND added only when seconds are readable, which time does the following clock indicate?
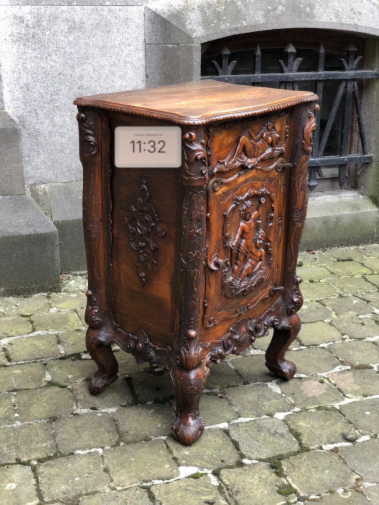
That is h=11 m=32
